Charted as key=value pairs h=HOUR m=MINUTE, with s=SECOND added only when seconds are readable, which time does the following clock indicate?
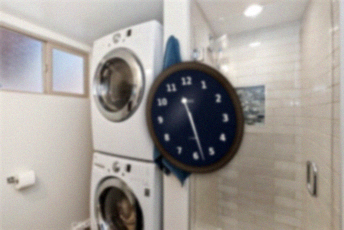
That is h=11 m=28
